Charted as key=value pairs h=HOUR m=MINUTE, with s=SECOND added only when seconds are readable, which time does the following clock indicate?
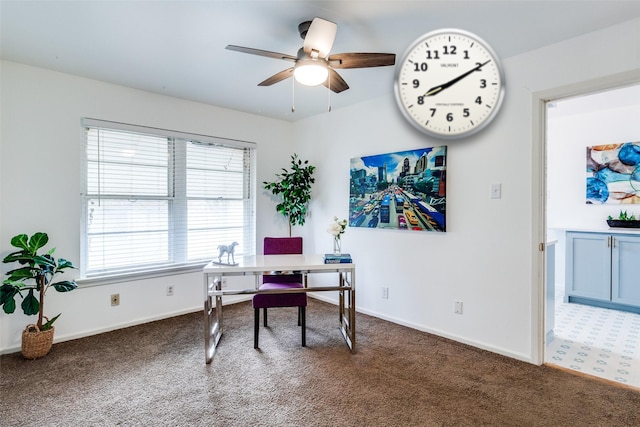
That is h=8 m=10
